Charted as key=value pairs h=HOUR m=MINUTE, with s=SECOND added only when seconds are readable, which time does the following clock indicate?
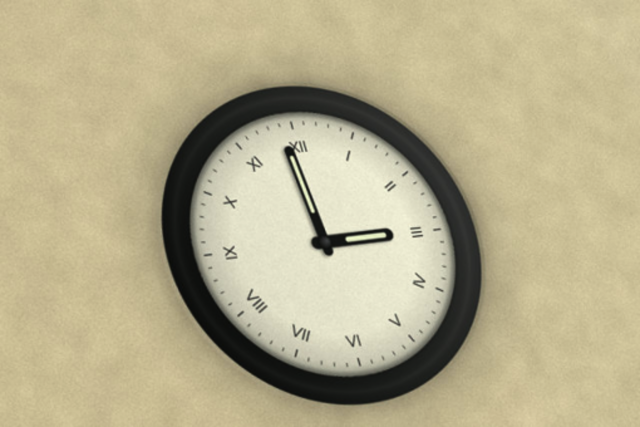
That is h=2 m=59
